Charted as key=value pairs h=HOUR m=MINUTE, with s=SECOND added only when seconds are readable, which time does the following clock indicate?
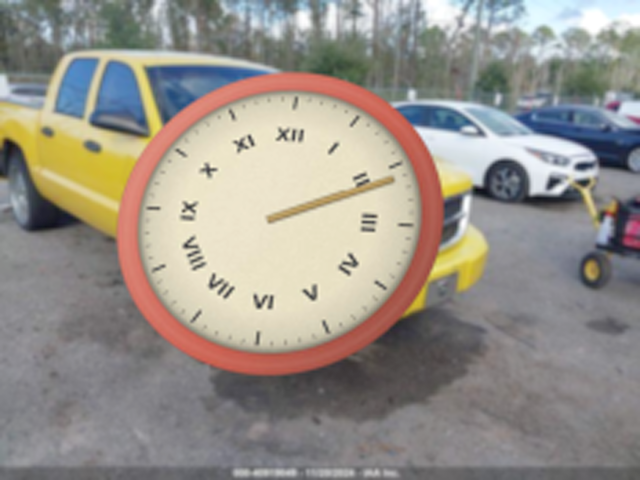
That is h=2 m=11
